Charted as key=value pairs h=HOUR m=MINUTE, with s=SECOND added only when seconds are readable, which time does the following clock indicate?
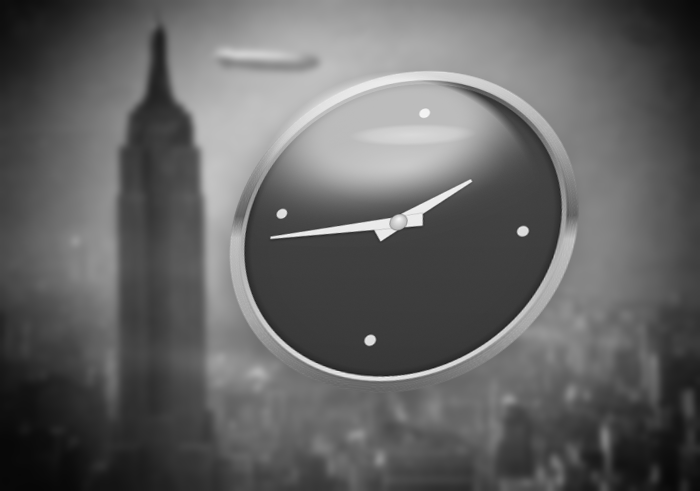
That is h=1 m=43
